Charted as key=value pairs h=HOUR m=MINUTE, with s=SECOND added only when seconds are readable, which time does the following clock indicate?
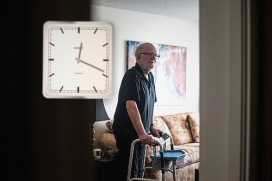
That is h=12 m=19
